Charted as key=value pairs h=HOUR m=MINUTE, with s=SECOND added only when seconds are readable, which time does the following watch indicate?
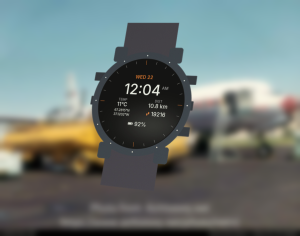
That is h=12 m=4
